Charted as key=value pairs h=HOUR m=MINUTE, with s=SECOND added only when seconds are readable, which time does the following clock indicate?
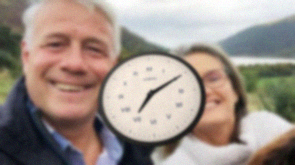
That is h=7 m=10
